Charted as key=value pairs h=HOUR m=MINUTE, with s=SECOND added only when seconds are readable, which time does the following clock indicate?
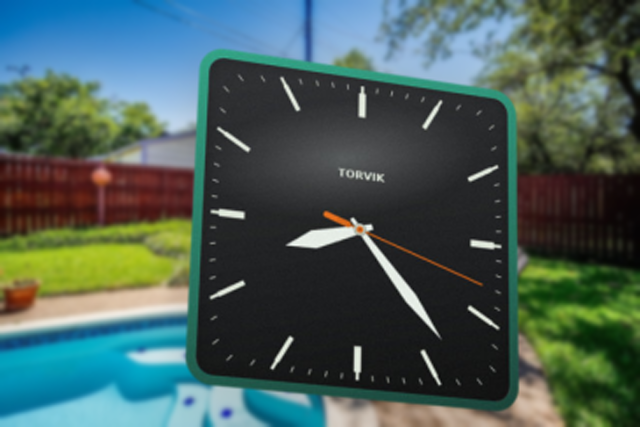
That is h=8 m=23 s=18
